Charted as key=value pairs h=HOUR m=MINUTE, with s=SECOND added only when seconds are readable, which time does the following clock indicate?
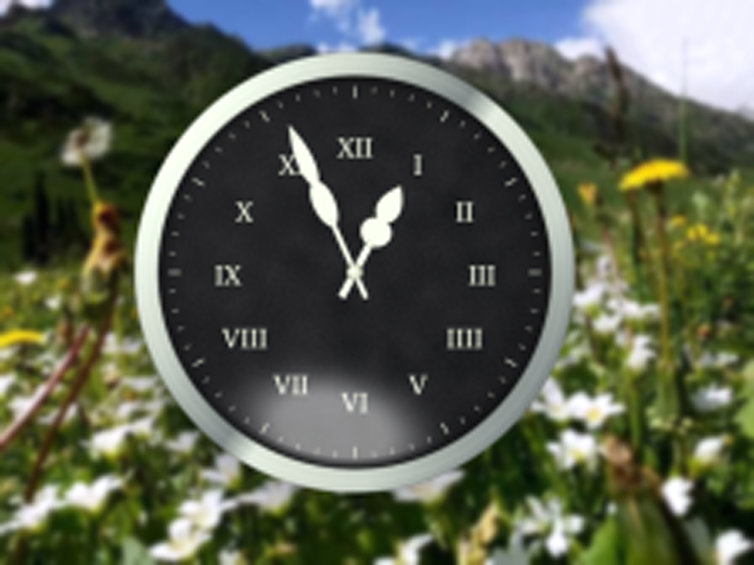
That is h=12 m=56
